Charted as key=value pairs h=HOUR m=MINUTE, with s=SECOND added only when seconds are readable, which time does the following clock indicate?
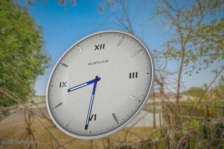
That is h=8 m=31
